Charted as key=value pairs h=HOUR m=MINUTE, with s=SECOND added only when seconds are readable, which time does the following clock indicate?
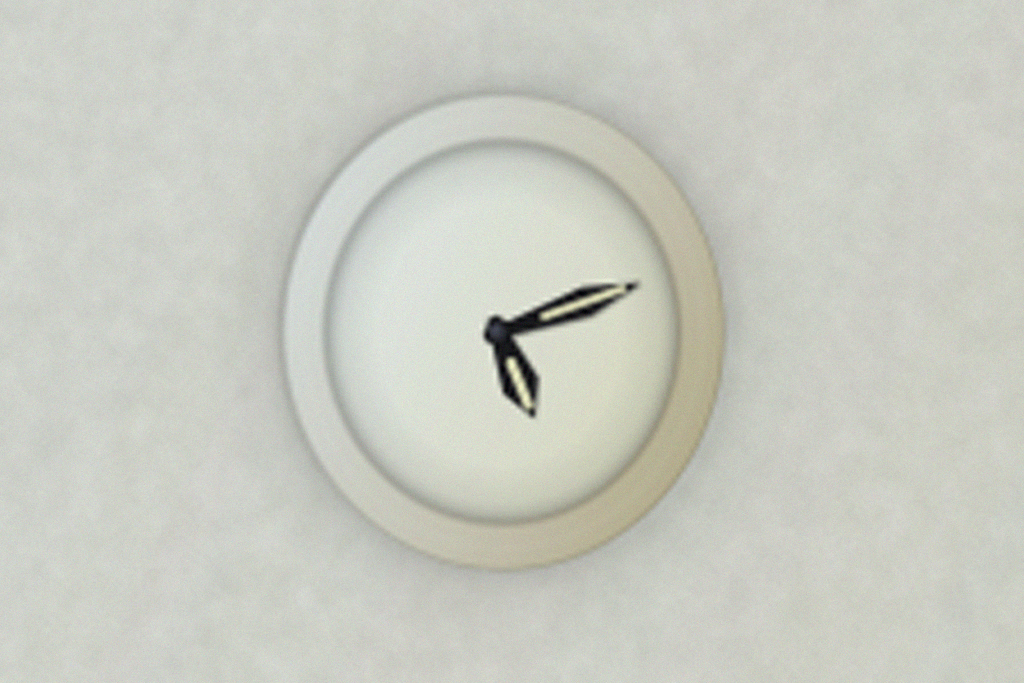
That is h=5 m=12
